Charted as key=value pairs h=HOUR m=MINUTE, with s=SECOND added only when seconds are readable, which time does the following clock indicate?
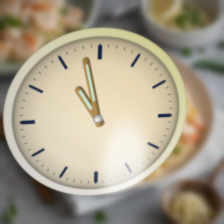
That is h=10 m=58
